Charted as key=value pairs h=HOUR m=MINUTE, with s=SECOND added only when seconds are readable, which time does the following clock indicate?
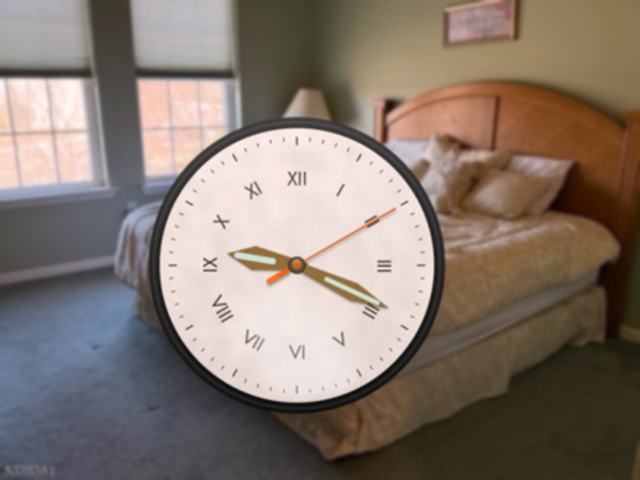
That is h=9 m=19 s=10
